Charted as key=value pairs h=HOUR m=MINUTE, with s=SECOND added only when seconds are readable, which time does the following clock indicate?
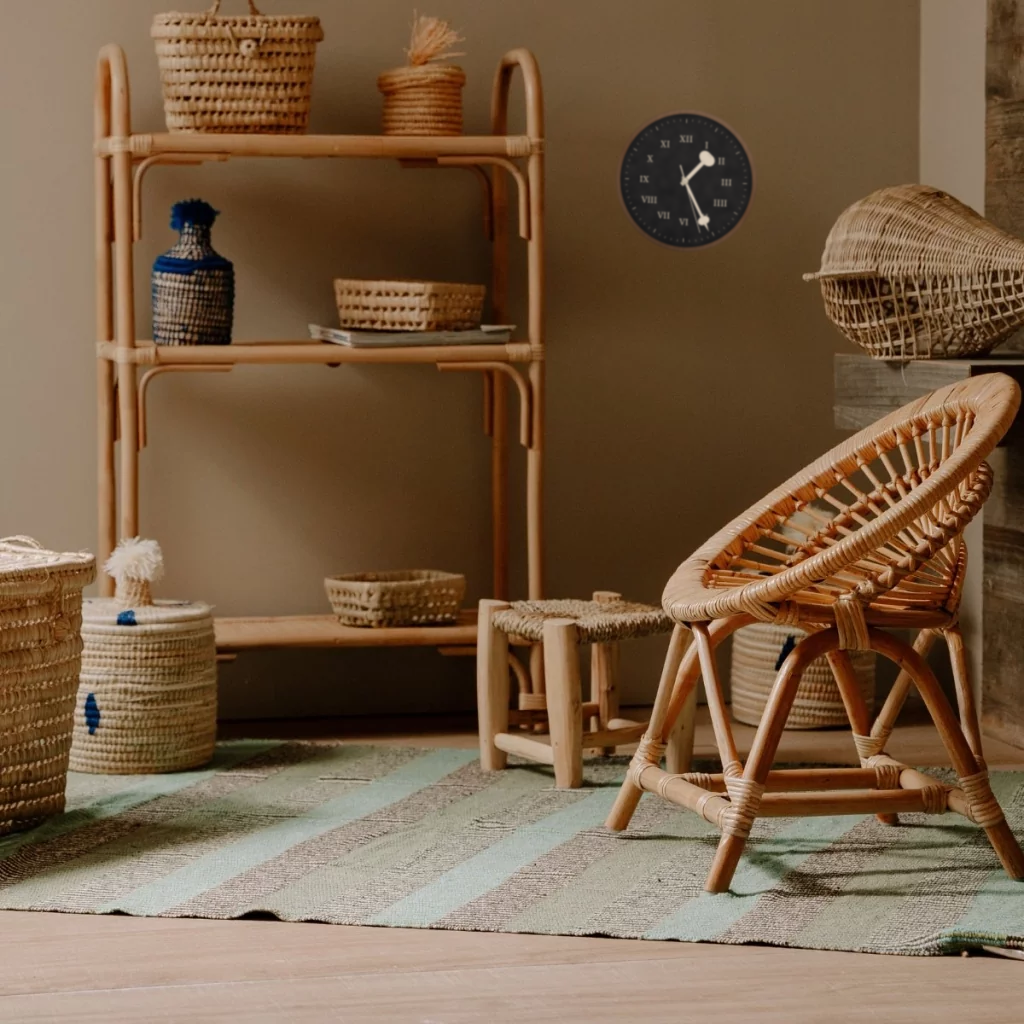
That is h=1 m=25 s=27
